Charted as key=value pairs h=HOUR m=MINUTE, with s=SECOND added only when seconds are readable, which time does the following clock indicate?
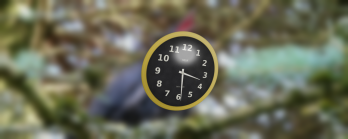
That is h=3 m=29
